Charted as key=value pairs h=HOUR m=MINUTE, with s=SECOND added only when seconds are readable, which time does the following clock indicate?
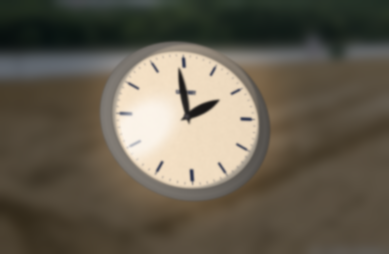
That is h=1 m=59
